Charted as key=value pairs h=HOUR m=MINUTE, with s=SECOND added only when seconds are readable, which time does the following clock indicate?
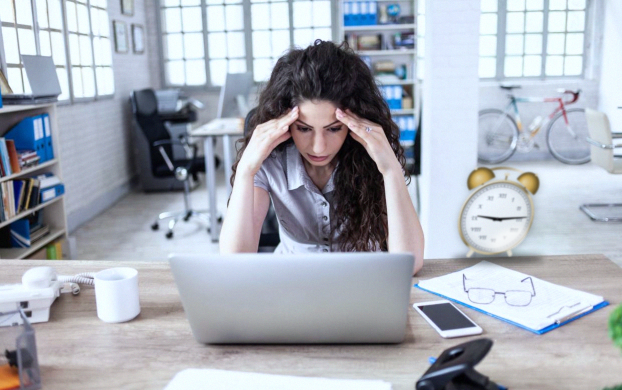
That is h=9 m=14
